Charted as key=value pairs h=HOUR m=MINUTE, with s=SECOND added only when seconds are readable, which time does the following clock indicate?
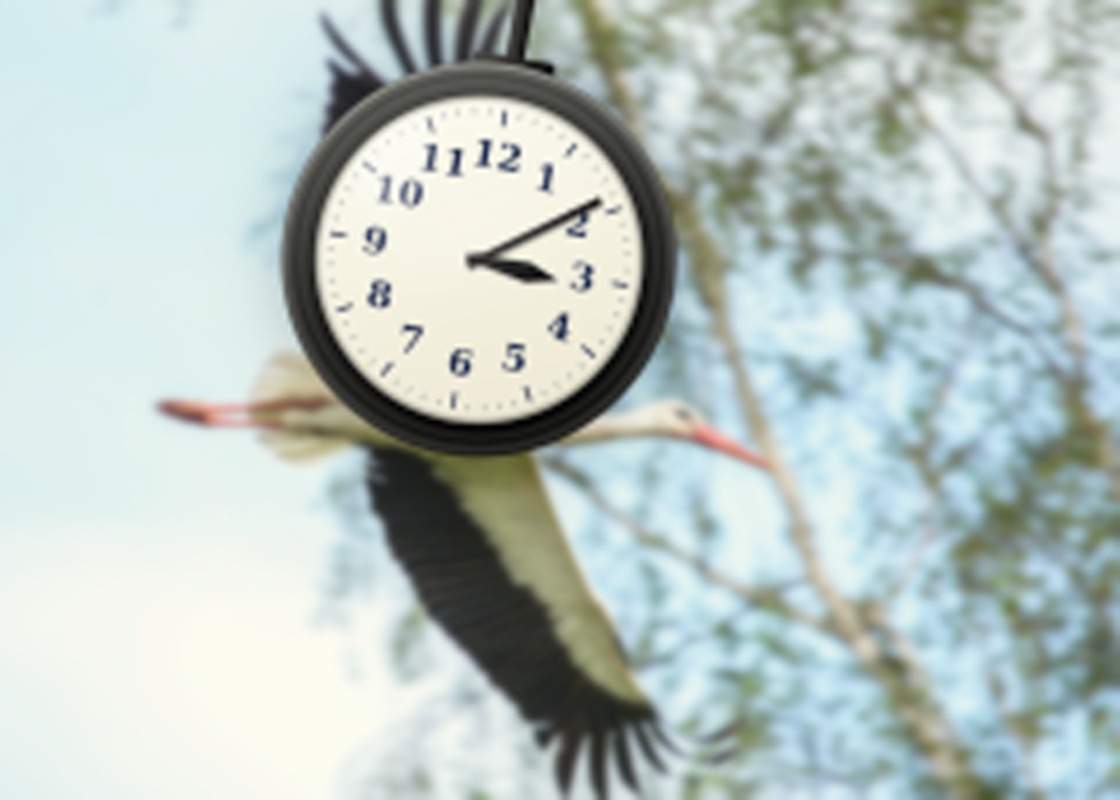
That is h=3 m=9
